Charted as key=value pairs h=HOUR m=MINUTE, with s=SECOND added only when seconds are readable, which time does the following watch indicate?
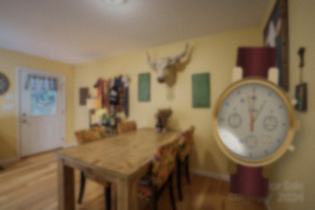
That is h=12 m=58
